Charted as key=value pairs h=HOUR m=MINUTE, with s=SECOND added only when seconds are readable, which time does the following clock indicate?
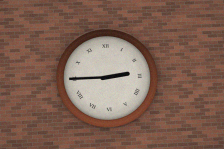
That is h=2 m=45
